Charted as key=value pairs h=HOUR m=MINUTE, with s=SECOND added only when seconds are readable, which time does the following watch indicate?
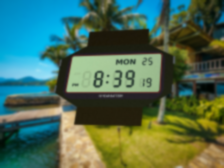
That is h=8 m=39
